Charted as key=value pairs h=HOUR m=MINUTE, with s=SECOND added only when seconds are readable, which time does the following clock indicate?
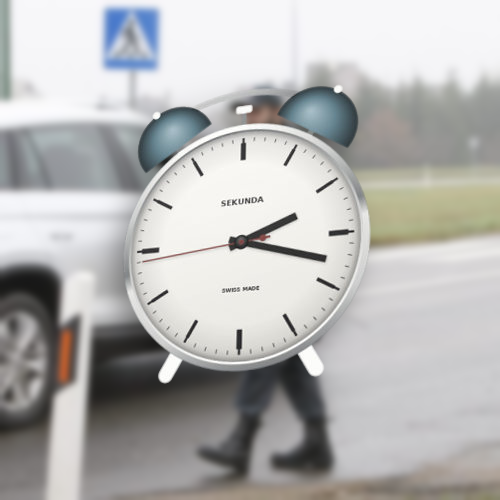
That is h=2 m=17 s=44
